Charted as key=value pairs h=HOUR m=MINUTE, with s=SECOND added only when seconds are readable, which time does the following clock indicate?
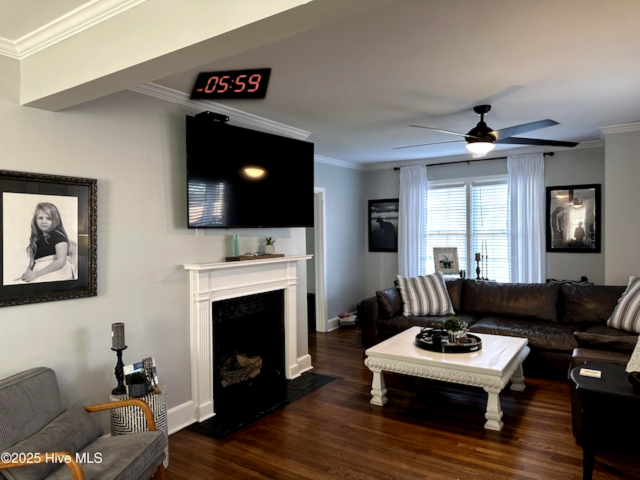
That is h=5 m=59
